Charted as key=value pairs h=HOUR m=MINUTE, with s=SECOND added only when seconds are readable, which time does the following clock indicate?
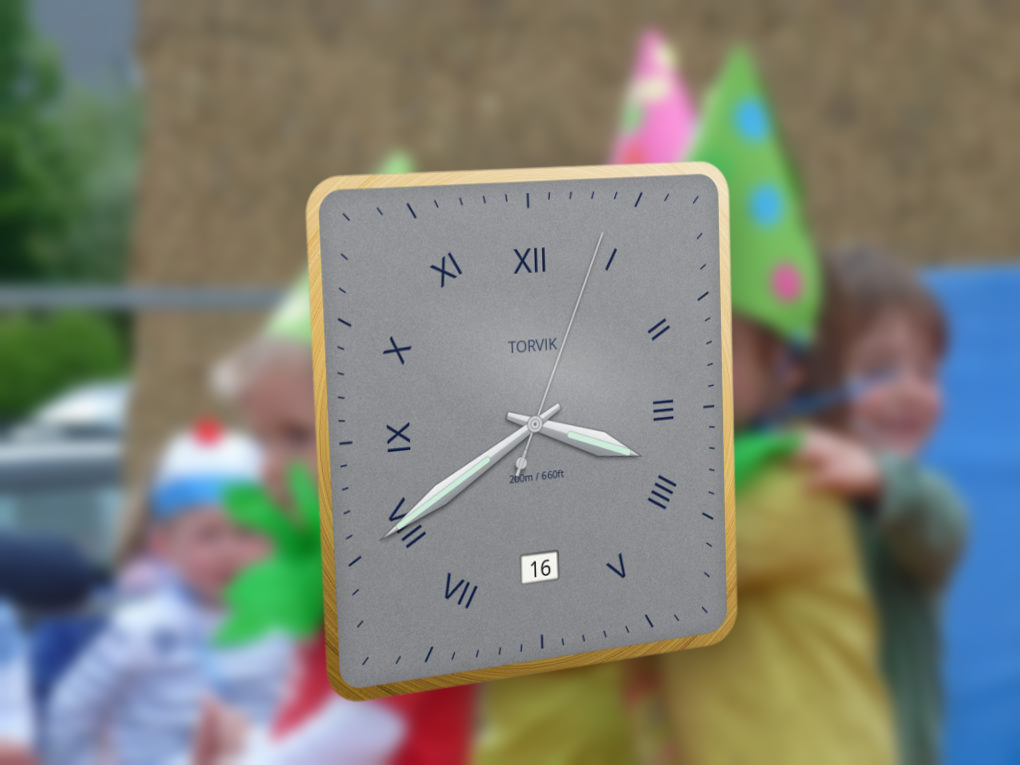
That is h=3 m=40 s=4
